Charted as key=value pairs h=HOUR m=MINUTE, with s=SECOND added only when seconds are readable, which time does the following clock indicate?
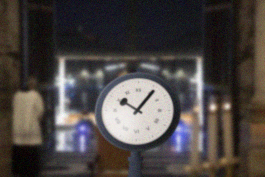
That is h=10 m=6
